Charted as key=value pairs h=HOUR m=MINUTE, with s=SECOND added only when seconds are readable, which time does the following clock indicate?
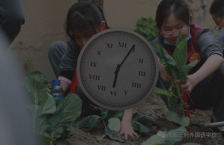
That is h=6 m=4
